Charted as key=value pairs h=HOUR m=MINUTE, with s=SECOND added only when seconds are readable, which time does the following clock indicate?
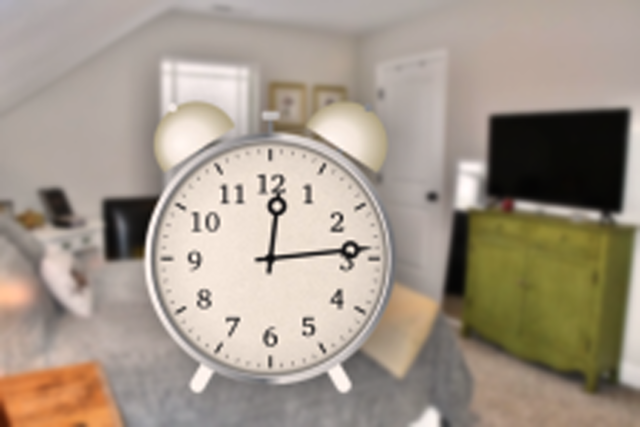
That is h=12 m=14
